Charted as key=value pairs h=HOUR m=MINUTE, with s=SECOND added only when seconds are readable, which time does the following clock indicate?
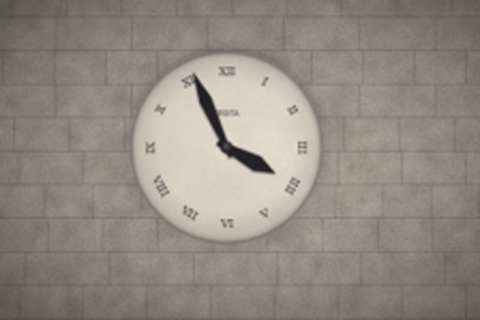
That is h=3 m=56
